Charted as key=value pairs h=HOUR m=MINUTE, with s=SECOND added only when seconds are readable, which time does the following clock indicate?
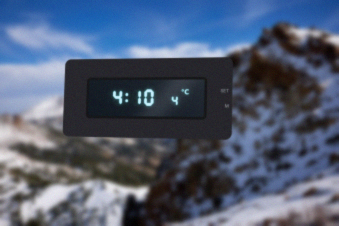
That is h=4 m=10
